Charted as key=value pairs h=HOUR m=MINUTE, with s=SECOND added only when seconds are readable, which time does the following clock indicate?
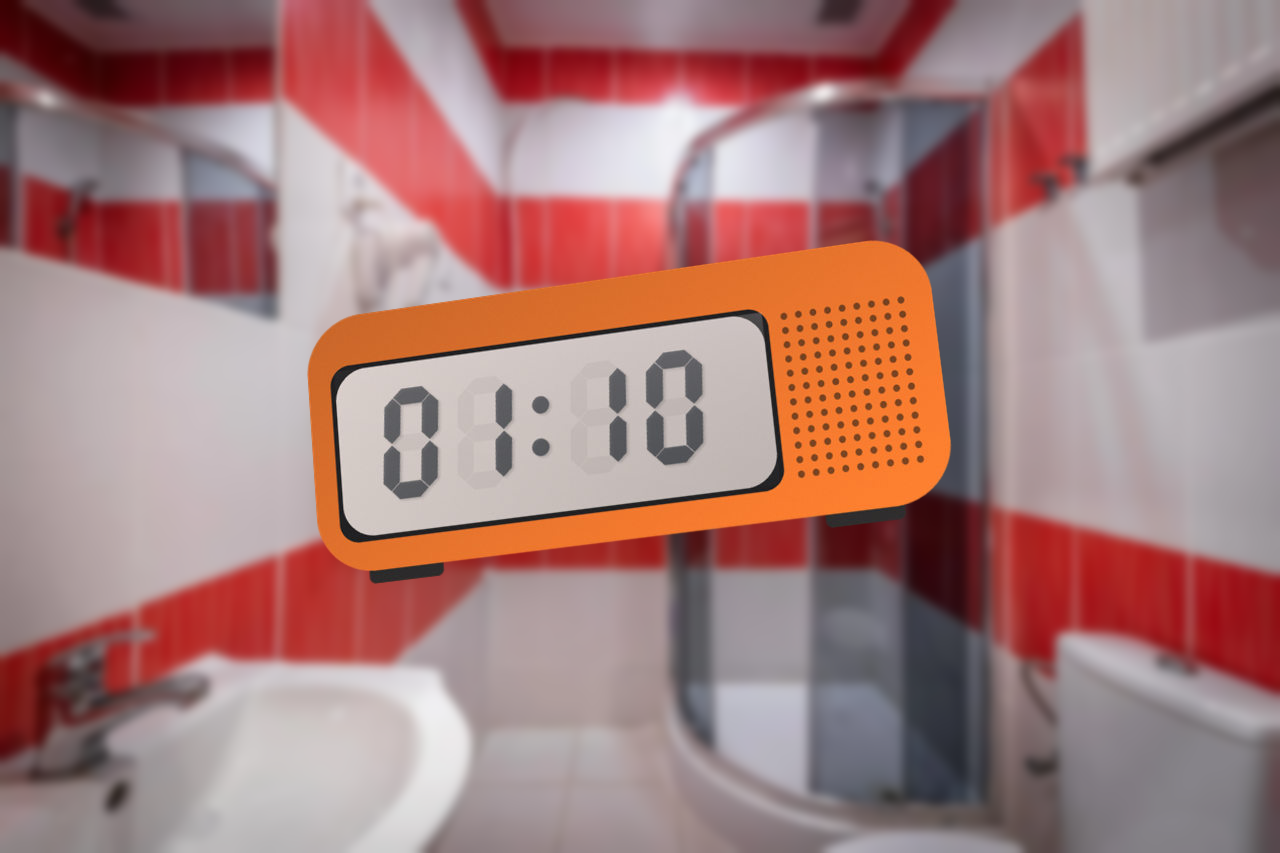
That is h=1 m=10
